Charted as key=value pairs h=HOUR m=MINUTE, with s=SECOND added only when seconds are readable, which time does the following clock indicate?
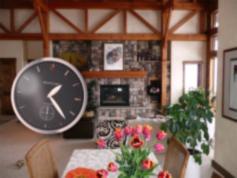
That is h=1 m=23
